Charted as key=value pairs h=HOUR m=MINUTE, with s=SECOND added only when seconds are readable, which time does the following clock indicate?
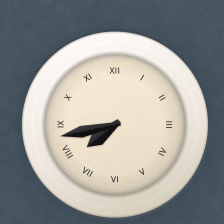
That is h=7 m=43
